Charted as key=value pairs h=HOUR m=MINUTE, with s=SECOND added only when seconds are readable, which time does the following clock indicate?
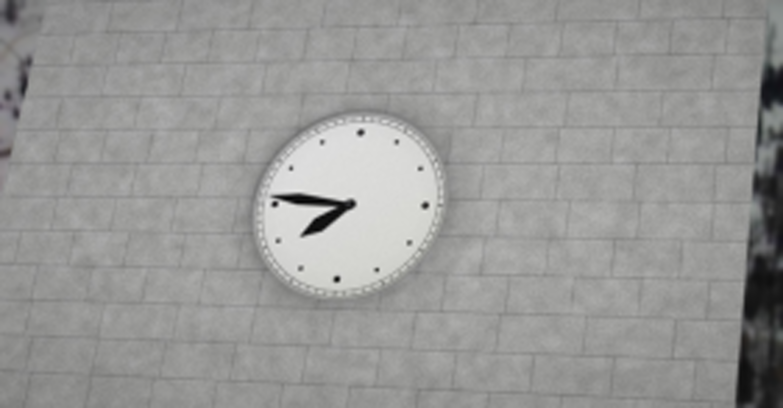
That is h=7 m=46
